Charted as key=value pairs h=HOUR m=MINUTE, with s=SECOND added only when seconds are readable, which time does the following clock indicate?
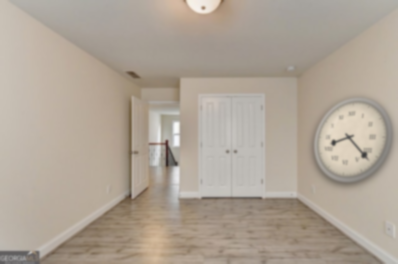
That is h=8 m=22
